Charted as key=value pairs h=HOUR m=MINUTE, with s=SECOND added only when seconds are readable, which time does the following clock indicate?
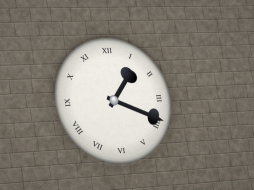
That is h=1 m=19
